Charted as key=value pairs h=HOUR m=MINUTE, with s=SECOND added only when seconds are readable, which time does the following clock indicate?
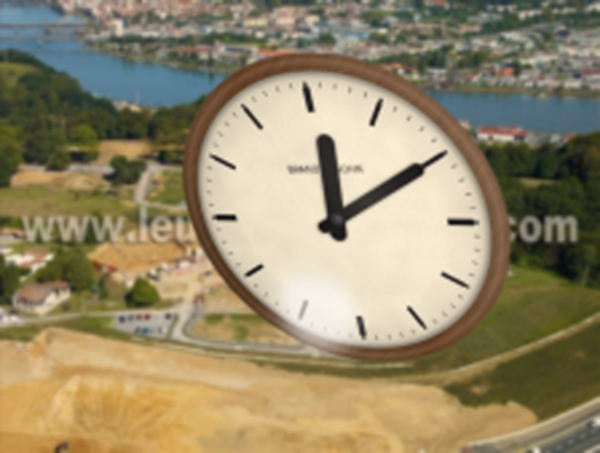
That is h=12 m=10
